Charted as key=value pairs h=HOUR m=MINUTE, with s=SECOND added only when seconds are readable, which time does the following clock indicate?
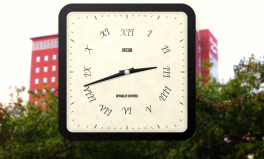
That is h=2 m=42
